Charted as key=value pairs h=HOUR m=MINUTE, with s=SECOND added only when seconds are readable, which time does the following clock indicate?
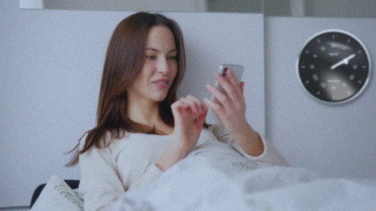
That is h=2 m=10
